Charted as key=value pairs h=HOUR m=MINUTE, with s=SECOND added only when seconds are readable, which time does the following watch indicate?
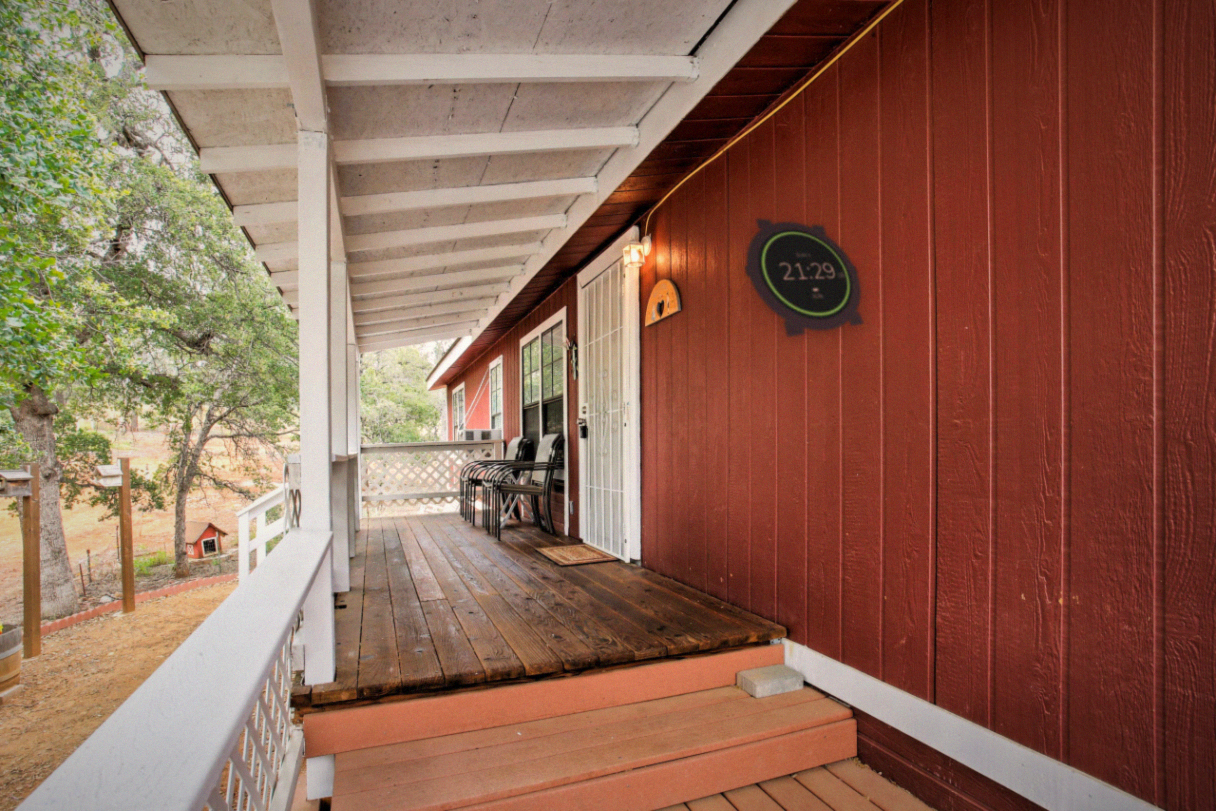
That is h=21 m=29
